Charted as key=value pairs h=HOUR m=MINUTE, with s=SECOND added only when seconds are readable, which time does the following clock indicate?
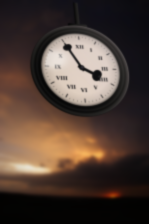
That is h=3 m=55
